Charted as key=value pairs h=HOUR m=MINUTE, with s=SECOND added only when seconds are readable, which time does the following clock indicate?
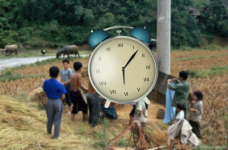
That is h=6 m=7
